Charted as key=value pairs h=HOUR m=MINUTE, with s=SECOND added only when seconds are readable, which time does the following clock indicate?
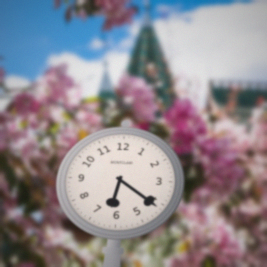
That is h=6 m=21
